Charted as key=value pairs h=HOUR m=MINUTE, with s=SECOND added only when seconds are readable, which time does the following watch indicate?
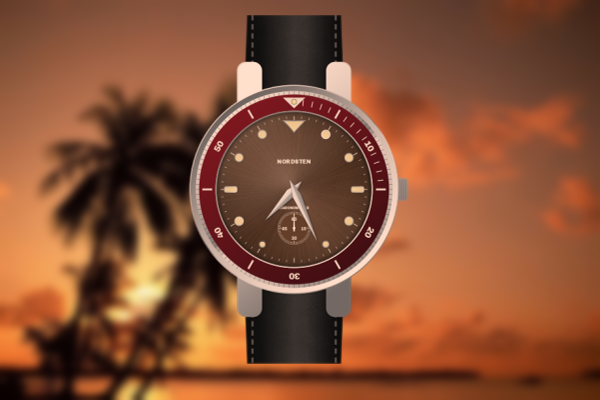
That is h=7 m=26
